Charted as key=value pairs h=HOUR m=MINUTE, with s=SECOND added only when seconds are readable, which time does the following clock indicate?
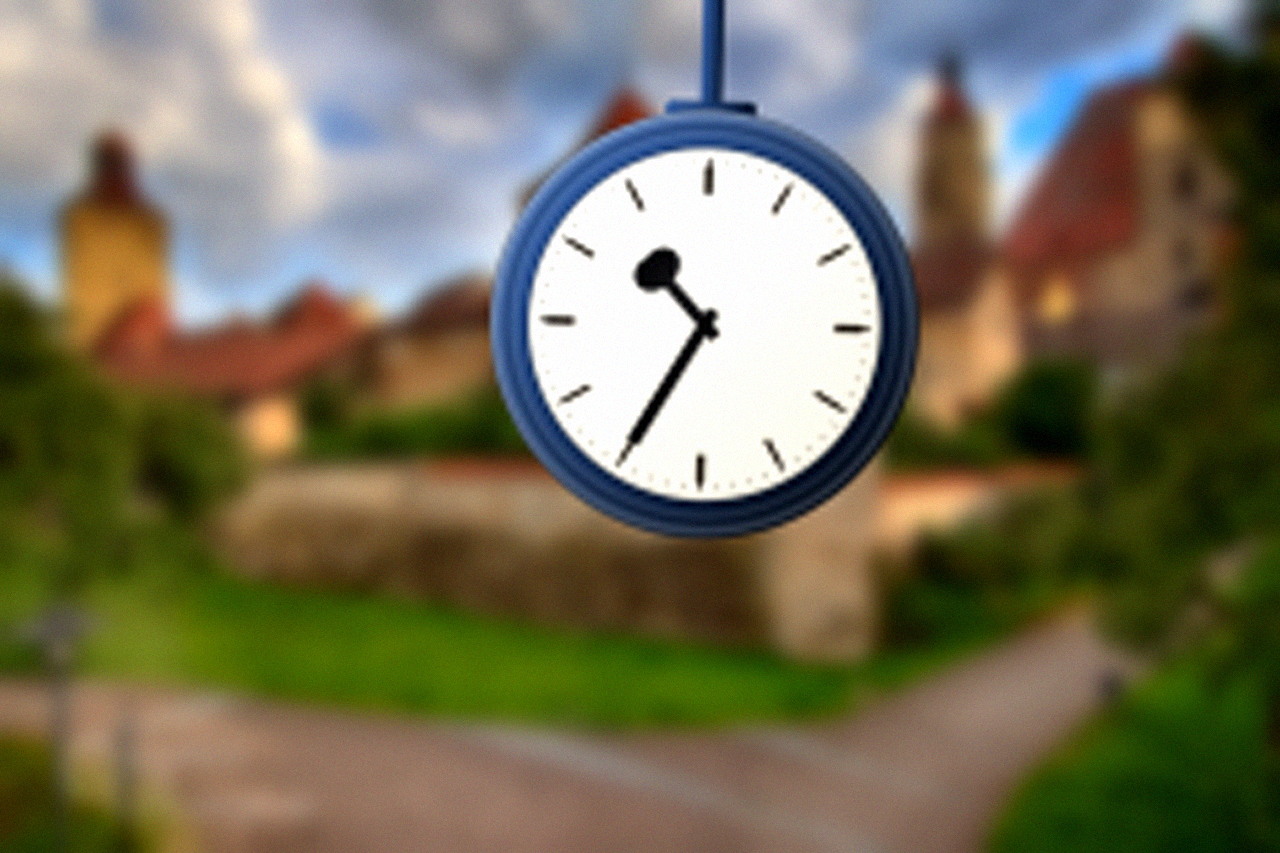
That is h=10 m=35
